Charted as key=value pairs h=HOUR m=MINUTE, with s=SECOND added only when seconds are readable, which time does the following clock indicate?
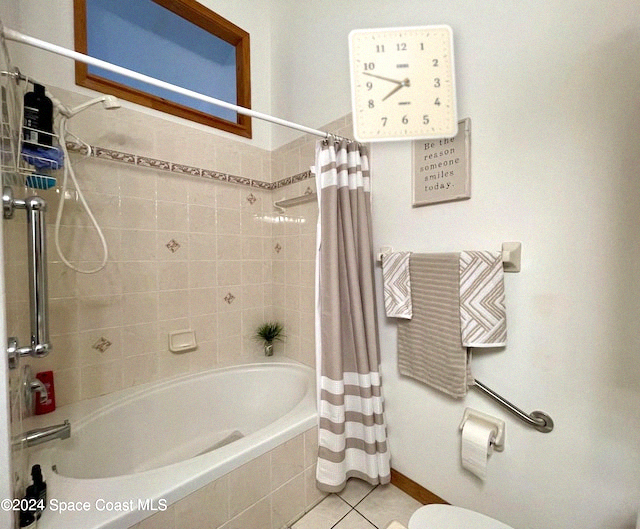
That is h=7 m=48
